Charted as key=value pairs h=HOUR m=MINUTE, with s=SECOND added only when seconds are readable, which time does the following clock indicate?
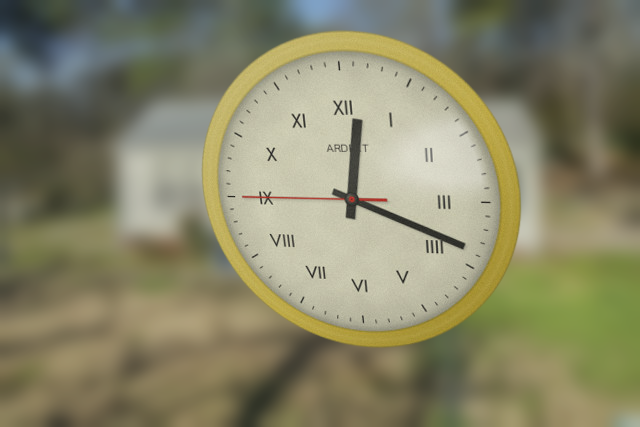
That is h=12 m=18 s=45
